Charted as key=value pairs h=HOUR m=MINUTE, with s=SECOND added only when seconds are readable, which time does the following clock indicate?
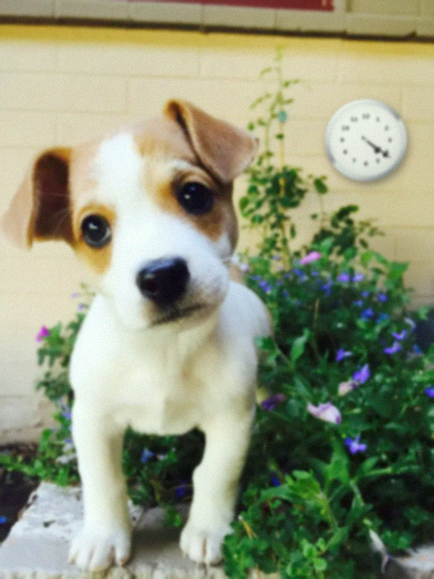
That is h=4 m=21
